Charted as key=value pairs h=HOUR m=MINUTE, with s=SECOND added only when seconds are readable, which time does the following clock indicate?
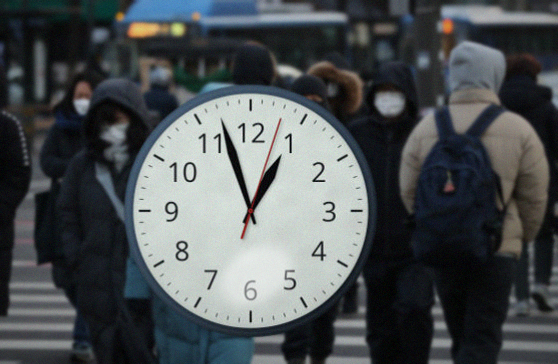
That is h=12 m=57 s=3
